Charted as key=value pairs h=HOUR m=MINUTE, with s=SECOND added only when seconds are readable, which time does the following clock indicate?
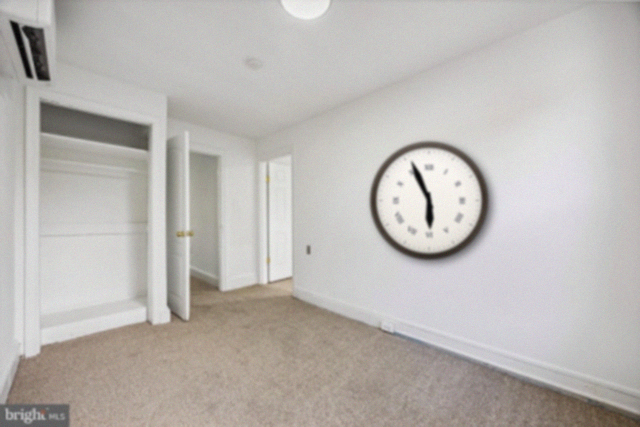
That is h=5 m=56
